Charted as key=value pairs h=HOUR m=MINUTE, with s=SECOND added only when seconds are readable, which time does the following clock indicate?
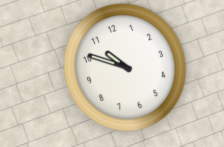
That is h=10 m=51
